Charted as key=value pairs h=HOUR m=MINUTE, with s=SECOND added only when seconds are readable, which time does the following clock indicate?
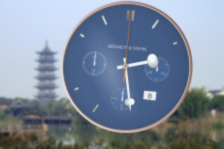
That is h=2 m=28
